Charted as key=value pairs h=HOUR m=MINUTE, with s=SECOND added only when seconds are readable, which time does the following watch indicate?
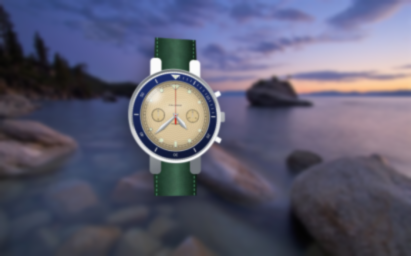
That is h=4 m=38
